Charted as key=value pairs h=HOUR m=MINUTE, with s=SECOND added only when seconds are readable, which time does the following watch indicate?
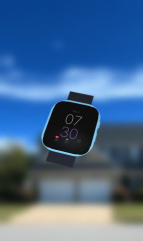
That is h=7 m=30
